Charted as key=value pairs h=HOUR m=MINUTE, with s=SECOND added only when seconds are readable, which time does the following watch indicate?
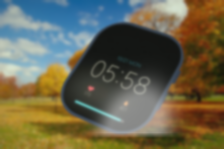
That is h=5 m=58
